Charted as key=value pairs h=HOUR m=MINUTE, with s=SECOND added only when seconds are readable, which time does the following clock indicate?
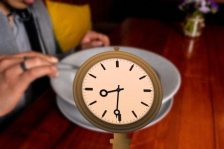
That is h=8 m=31
